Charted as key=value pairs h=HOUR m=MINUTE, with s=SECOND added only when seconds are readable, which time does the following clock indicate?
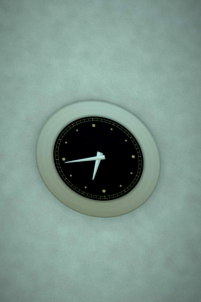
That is h=6 m=44
